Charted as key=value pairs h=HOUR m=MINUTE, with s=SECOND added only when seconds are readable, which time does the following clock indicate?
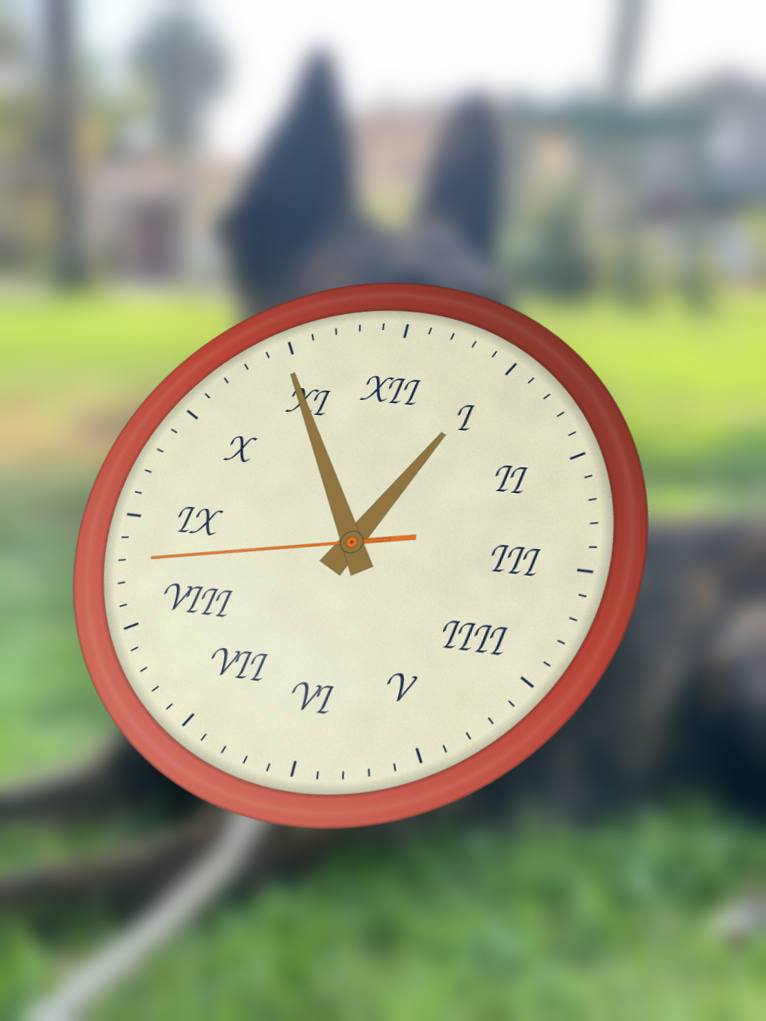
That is h=12 m=54 s=43
